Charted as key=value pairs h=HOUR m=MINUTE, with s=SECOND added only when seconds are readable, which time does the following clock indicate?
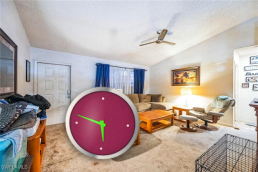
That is h=5 m=48
